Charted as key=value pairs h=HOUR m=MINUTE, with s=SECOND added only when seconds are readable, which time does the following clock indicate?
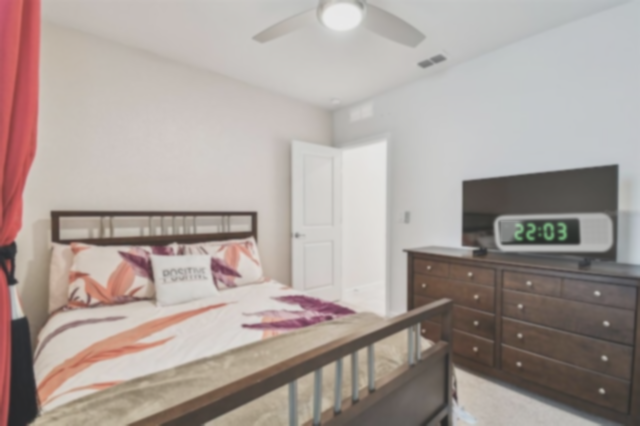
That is h=22 m=3
